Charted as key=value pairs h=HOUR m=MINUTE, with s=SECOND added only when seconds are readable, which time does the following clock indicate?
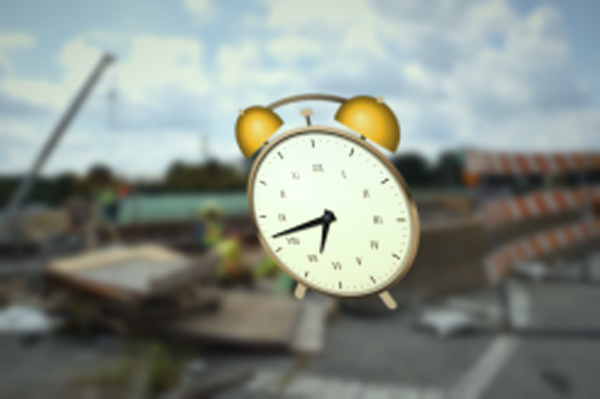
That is h=6 m=42
